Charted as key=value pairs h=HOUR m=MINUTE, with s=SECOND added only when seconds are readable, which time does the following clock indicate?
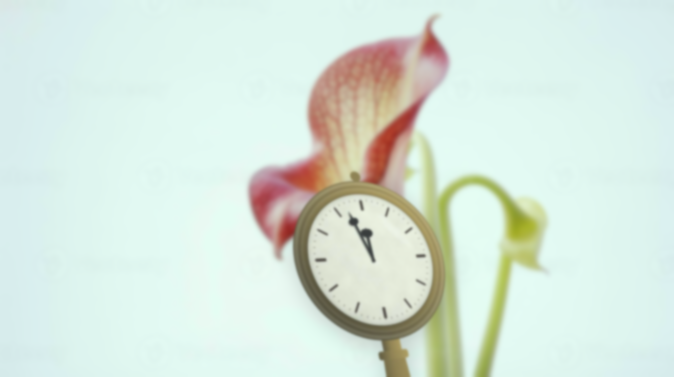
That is h=11 m=57
